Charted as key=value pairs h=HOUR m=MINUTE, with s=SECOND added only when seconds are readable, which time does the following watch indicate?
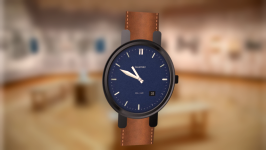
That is h=10 m=49
